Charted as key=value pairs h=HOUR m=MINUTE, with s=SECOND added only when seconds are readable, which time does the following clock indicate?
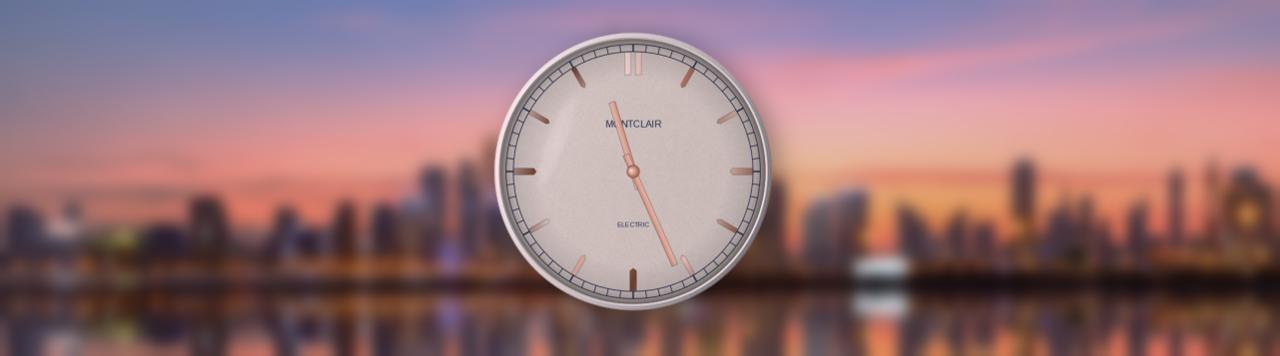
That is h=11 m=26
